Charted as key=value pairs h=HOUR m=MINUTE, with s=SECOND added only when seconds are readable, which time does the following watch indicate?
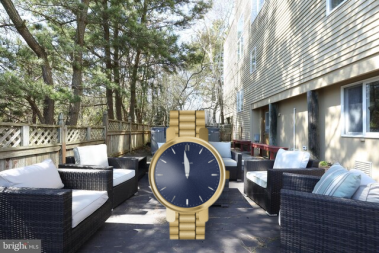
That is h=11 m=59
